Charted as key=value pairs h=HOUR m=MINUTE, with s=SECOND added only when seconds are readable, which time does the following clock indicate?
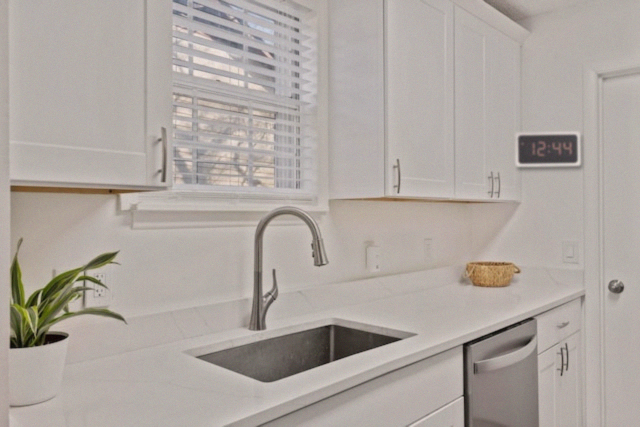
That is h=12 m=44
